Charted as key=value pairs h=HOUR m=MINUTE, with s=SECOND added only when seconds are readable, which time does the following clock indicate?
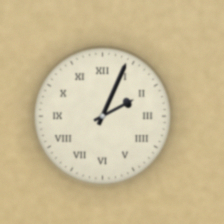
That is h=2 m=4
